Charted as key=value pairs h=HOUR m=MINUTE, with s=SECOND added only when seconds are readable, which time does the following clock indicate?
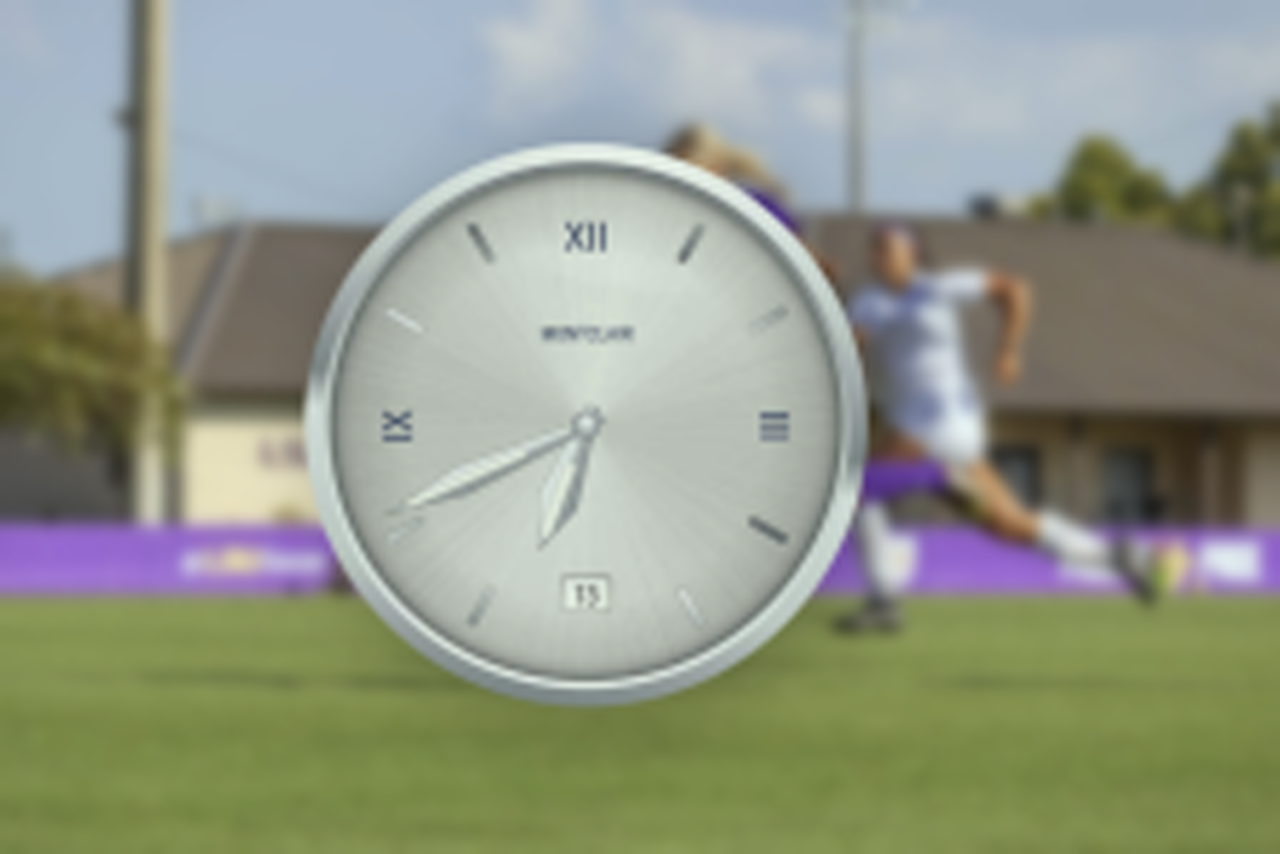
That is h=6 m=41
